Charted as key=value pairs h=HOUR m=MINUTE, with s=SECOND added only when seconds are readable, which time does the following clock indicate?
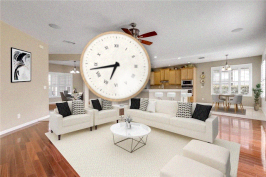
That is h=6 m=43
